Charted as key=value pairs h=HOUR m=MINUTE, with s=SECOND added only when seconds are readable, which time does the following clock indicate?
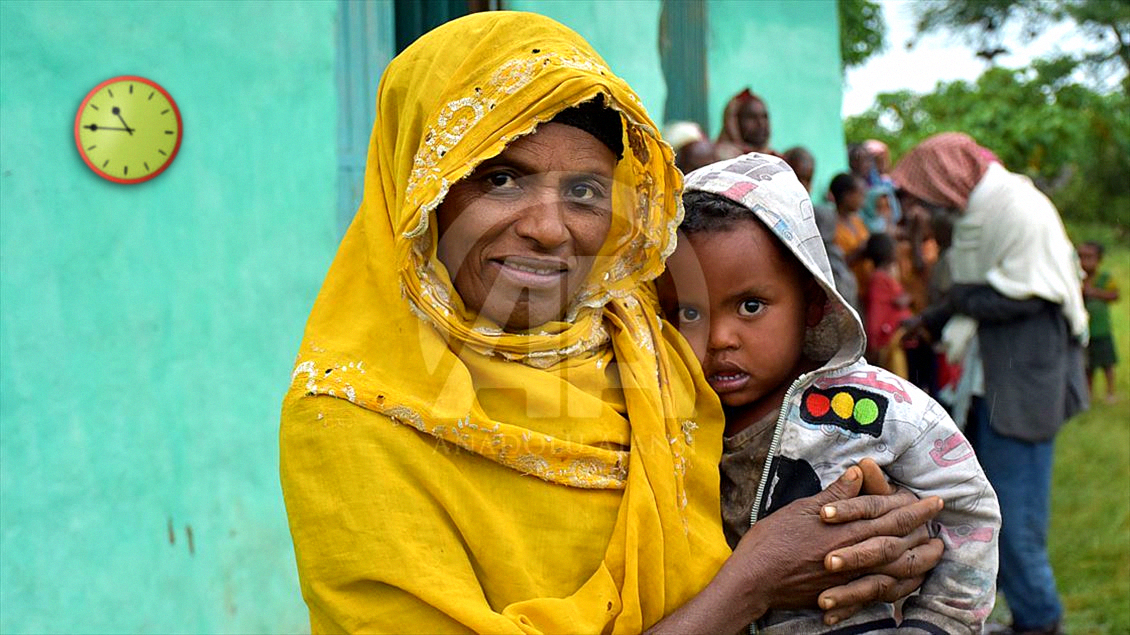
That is h=10 m=45
